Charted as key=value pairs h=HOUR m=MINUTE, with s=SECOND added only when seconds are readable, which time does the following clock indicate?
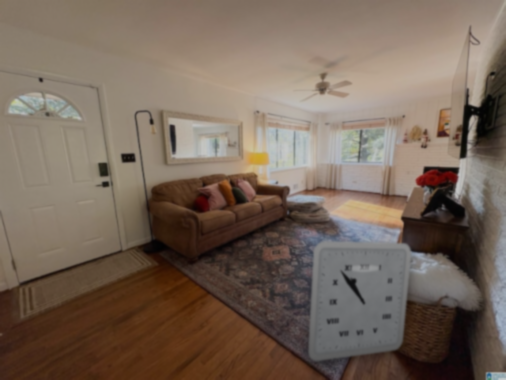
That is h=10 m=53
